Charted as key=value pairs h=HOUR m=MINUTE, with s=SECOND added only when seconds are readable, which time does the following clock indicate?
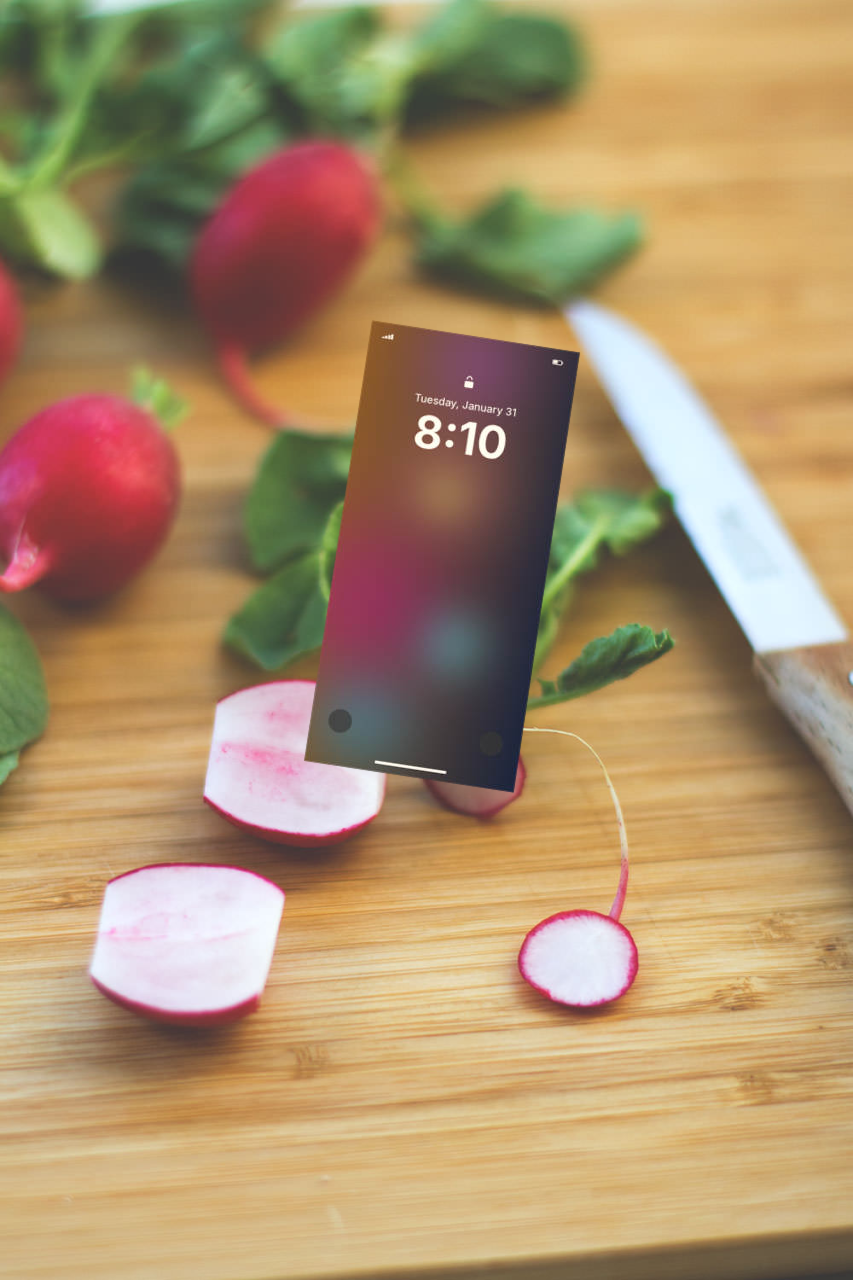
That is h=8 m=10
